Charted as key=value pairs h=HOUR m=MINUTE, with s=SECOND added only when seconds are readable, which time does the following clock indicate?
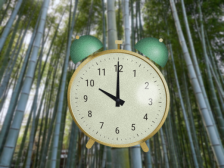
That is h=10 m=0
